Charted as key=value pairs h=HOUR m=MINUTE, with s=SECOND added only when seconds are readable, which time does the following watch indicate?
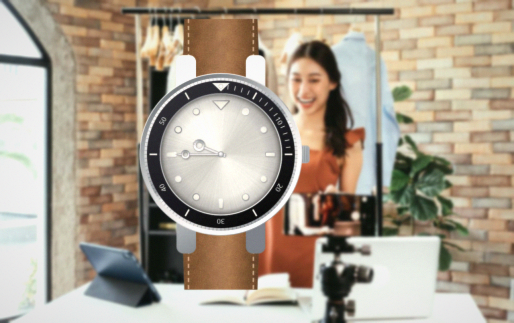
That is h=9 m=45
